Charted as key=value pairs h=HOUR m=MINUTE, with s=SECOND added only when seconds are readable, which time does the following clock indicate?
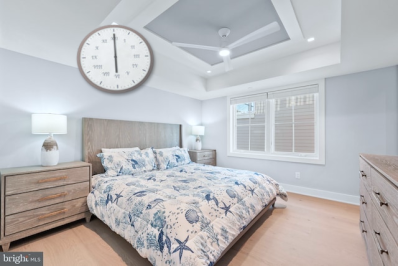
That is h=6 m=0
